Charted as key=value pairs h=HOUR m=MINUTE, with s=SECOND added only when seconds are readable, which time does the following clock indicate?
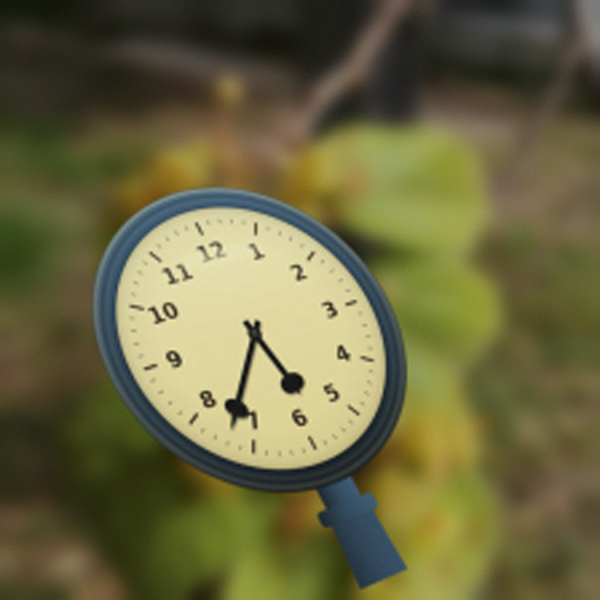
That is h=5 m=37
